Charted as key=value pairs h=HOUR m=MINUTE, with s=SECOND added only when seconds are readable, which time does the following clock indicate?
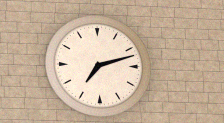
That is h=7 m=12
